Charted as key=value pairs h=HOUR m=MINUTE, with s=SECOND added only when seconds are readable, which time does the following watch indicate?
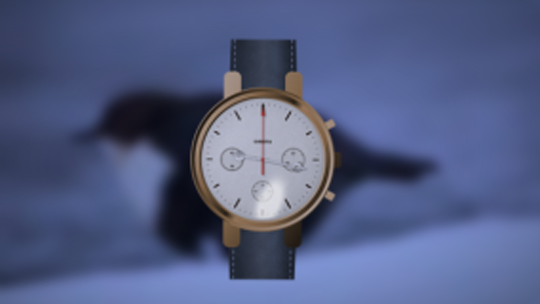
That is h=9 m=17
